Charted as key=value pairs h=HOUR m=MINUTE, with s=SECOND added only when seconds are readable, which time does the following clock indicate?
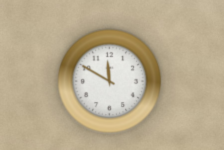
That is h=11 m=50
